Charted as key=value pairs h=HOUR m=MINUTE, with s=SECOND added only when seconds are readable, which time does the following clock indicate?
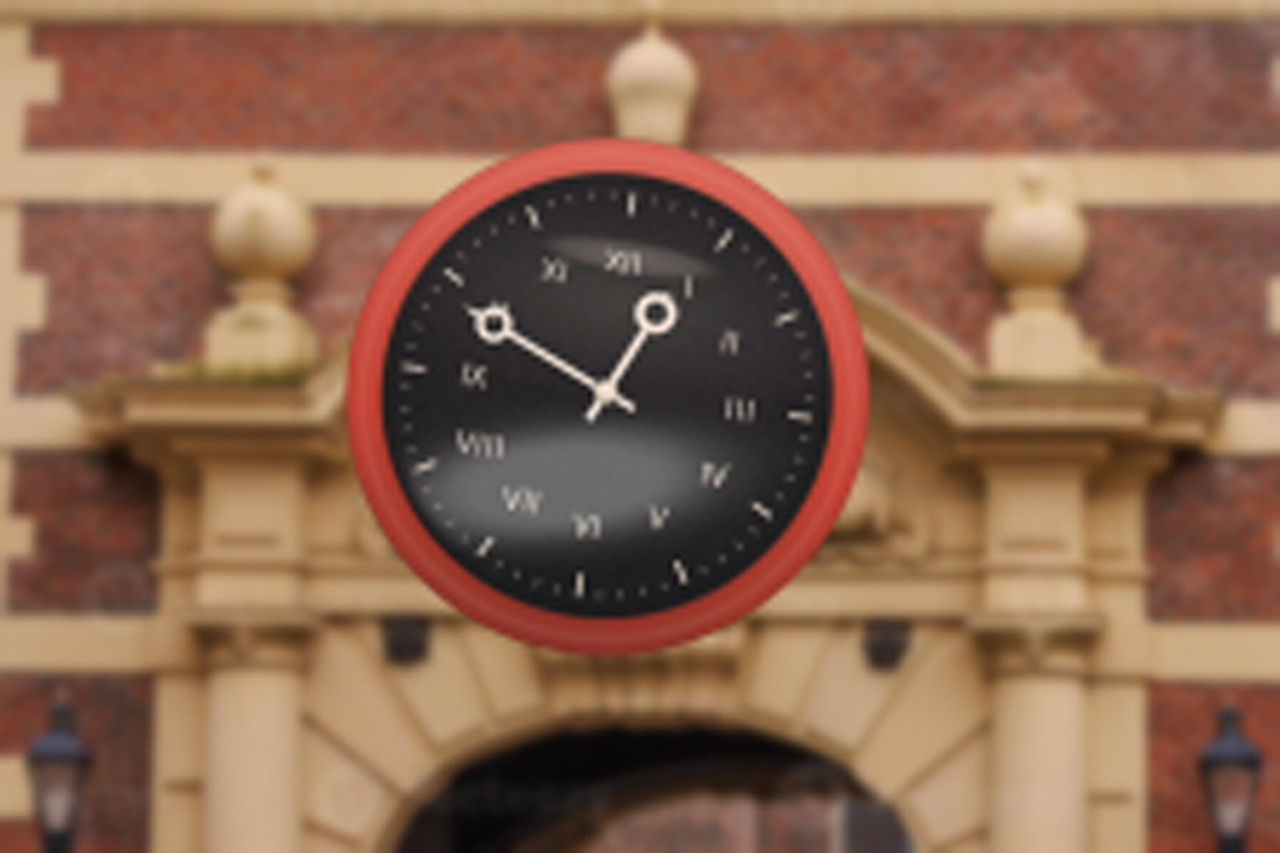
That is h=12 m=49
